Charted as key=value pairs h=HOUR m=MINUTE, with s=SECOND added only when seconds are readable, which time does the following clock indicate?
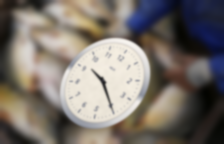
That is h=9 m=20
